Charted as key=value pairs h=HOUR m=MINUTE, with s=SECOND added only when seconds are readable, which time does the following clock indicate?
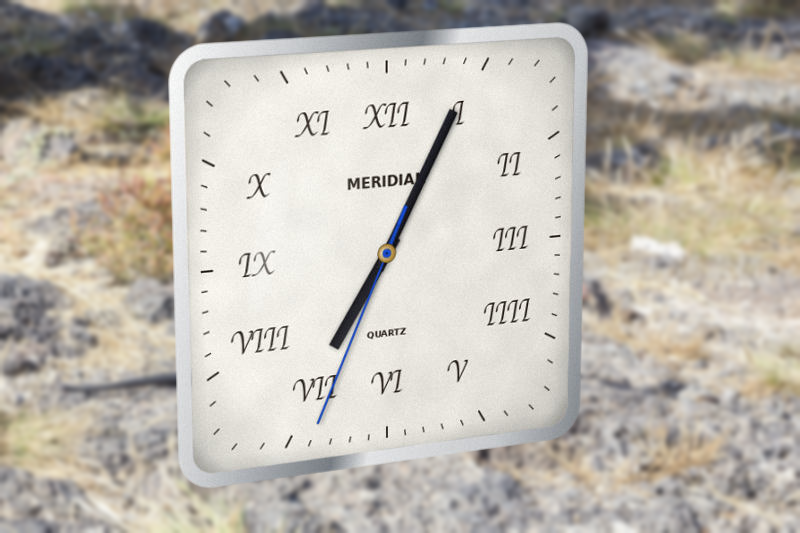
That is h=7 m=4 s=34
